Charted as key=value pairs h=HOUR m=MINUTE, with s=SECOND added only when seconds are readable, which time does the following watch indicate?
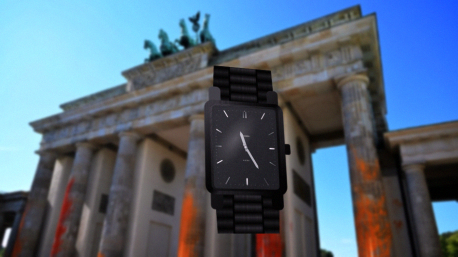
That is h=11 m=25
